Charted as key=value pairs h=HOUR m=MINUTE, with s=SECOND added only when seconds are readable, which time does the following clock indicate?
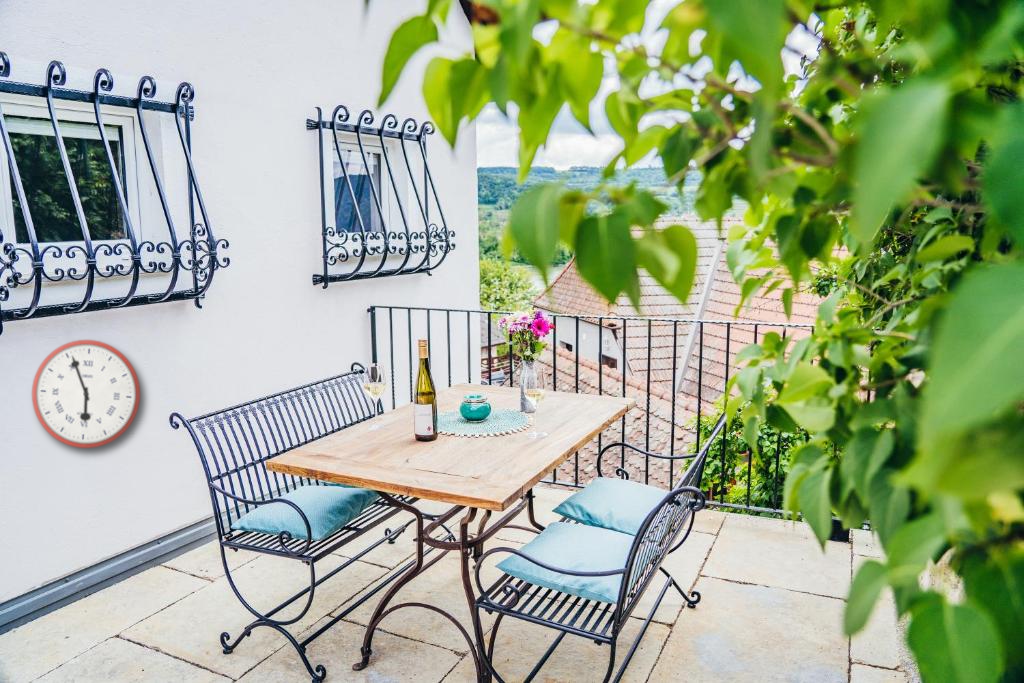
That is h=5 m=56
